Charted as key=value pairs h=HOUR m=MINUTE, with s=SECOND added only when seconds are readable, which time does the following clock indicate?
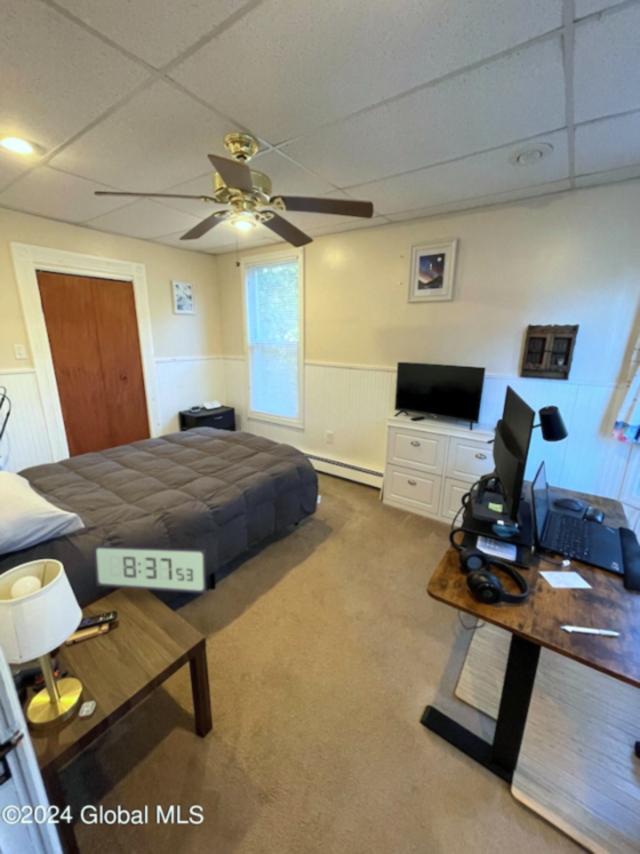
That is h=8 m=37
